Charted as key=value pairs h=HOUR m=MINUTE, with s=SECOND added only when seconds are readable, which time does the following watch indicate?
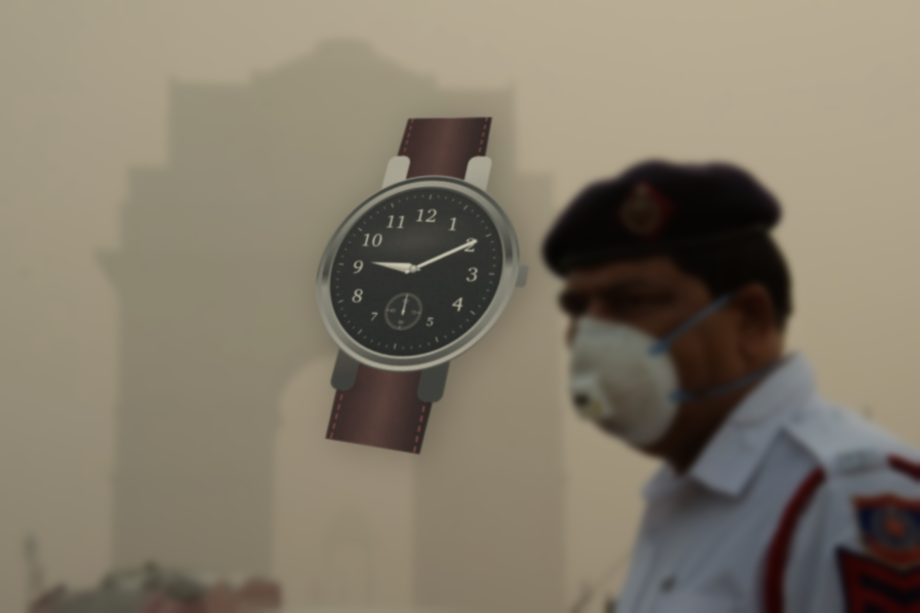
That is h=9 m=10
